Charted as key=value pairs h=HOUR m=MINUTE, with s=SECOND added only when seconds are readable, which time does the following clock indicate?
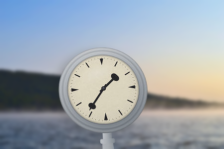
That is h=1 m=36
